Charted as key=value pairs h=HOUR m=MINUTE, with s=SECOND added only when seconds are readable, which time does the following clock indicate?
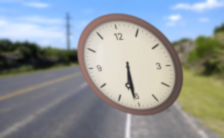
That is h=6 m=31
